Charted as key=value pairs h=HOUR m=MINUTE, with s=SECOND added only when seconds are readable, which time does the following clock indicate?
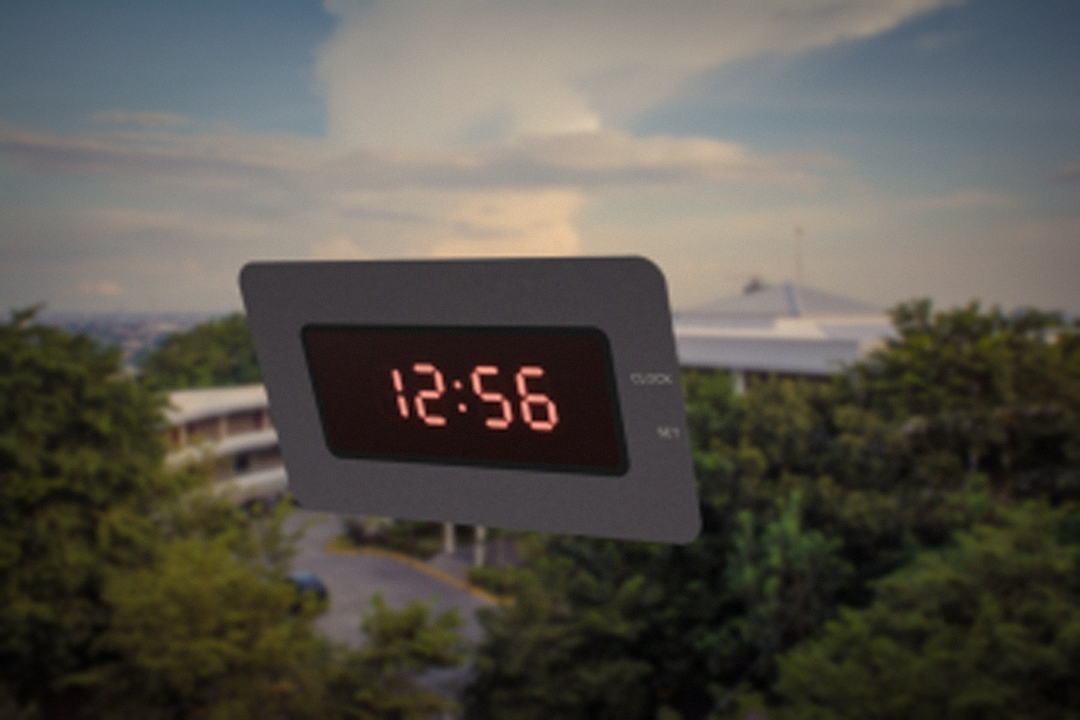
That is h=12 m=56
